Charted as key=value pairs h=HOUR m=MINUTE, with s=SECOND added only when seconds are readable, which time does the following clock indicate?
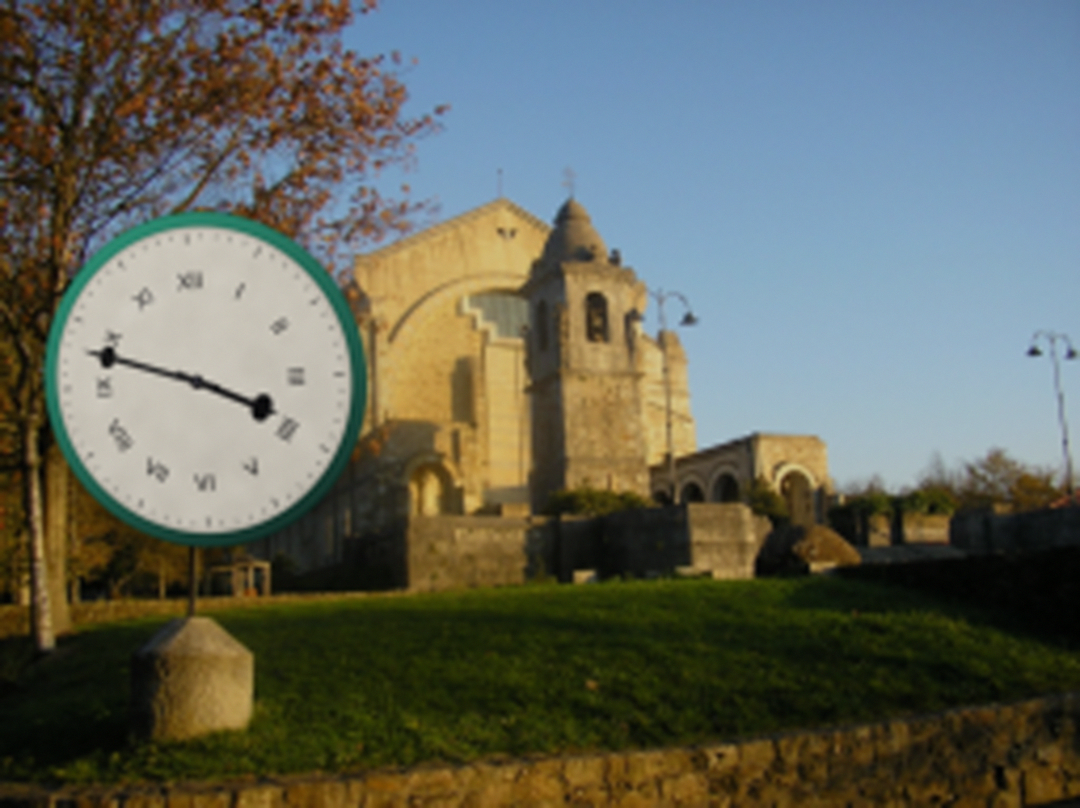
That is h=3 m=48
